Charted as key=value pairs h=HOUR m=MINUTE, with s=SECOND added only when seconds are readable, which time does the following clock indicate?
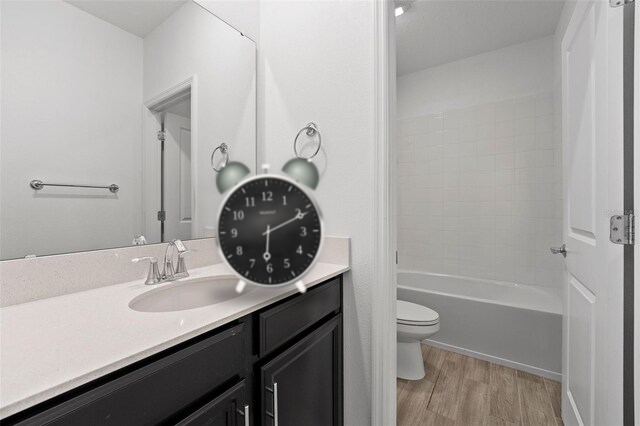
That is h=6 m=11
